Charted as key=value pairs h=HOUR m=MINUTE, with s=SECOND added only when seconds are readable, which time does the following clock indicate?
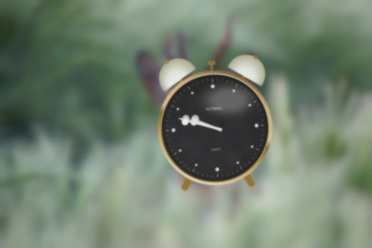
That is h=9 m=48
